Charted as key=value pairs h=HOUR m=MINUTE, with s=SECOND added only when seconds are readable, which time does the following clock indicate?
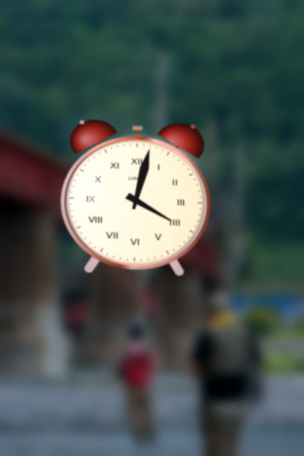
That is h=4 m=2
